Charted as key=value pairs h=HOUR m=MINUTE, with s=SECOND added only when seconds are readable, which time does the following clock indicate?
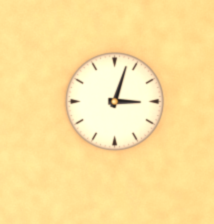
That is h=3 m=3
